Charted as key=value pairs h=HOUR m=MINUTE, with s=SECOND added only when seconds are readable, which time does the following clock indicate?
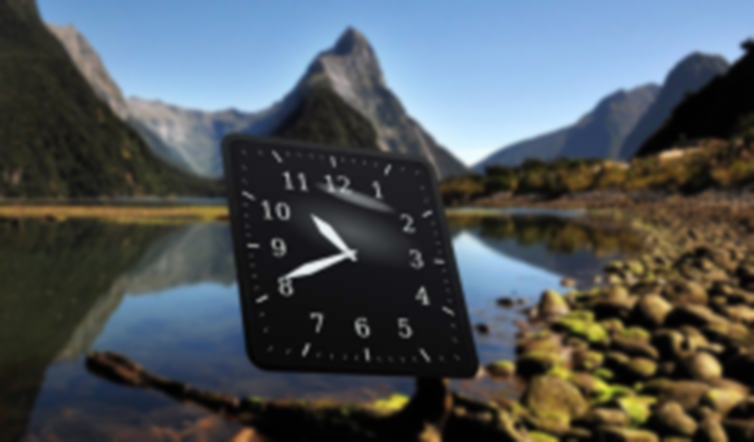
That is h=10 m=41
